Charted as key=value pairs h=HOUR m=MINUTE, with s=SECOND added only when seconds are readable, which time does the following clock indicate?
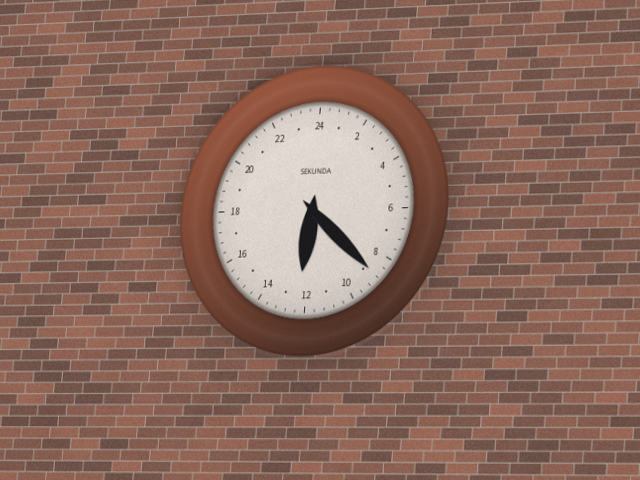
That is h=12 m=22
